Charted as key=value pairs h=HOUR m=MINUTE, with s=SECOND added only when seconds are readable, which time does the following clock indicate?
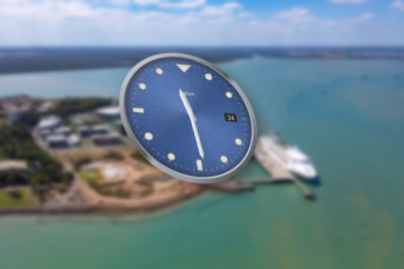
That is h=11 m=29
